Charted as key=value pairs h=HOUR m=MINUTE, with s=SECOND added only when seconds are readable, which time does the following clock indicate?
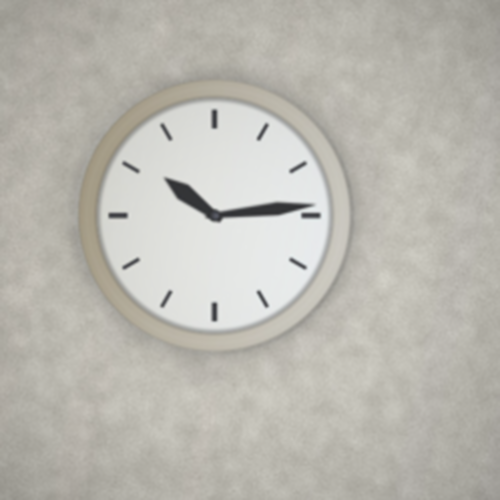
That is h=10 m=14
